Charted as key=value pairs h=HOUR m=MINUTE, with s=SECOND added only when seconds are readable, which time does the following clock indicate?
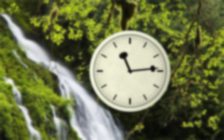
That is h=11 m=14
